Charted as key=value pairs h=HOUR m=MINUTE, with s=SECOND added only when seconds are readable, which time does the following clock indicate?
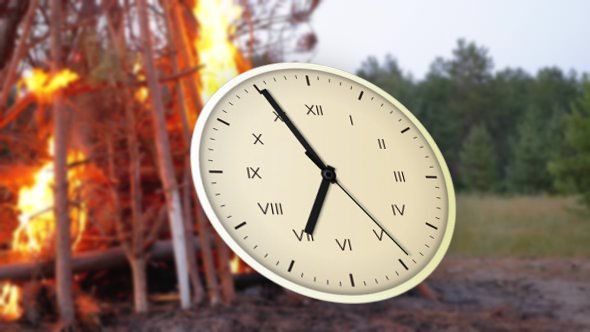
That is h=6 m=55 s=24
